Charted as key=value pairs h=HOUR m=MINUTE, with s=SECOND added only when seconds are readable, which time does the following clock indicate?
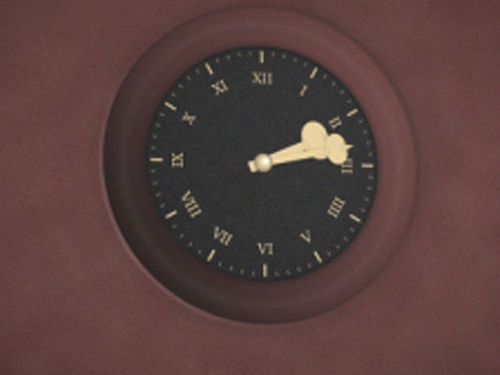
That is h=2 m=13
